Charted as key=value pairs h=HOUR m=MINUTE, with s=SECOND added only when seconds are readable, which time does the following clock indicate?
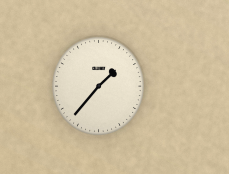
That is h=1 m=37
